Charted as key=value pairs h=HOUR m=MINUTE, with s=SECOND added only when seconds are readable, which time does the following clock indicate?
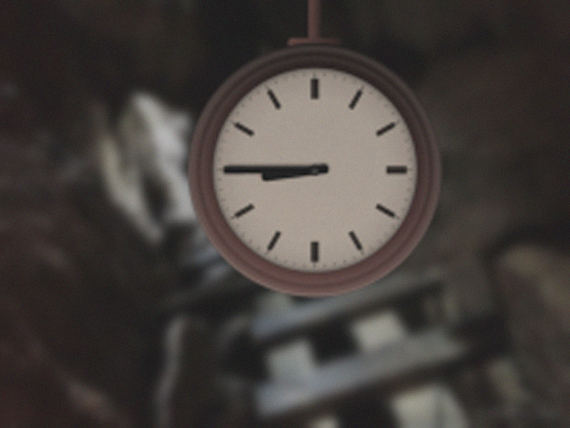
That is h=8 m=45
